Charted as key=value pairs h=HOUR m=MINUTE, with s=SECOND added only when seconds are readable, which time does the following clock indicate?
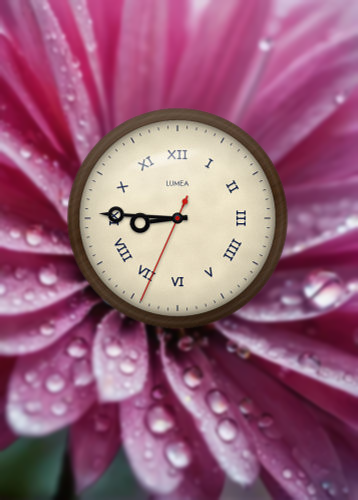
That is h=8 m=45 s=34
